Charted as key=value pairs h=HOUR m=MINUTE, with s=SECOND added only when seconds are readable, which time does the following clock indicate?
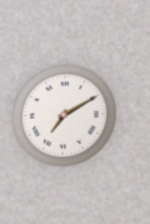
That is h=7 m=10
